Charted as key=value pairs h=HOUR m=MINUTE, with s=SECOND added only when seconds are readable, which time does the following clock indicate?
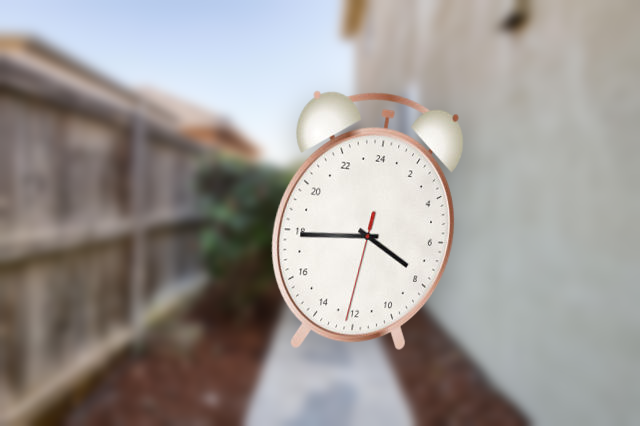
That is h=7 m=44 s=31
